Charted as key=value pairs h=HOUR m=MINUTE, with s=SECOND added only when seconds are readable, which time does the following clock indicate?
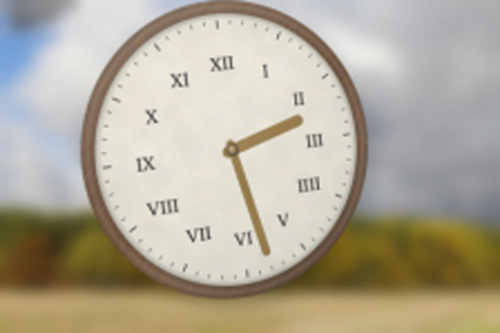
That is h=2 m=28
